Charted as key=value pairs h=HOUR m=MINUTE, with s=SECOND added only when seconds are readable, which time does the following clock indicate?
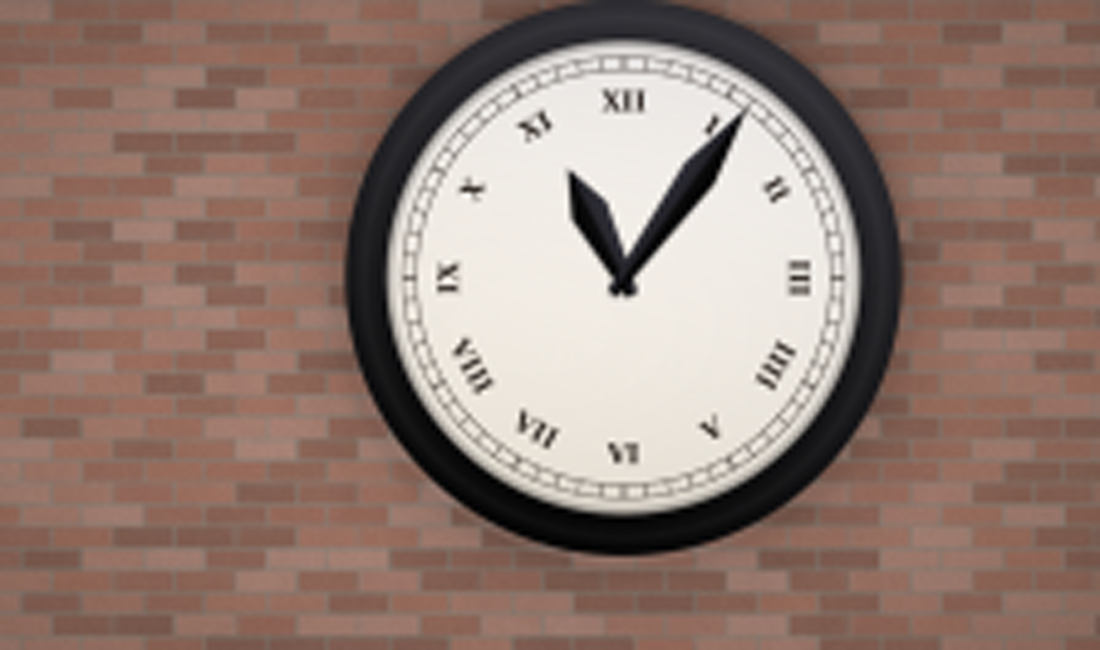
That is h=11 m=6
